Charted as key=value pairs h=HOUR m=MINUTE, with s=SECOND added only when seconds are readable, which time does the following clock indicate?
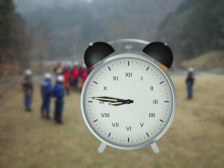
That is h=8 m=46
